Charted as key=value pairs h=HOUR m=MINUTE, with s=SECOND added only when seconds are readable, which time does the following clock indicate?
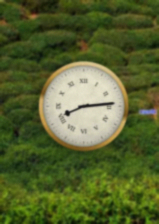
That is h=8 m=14
